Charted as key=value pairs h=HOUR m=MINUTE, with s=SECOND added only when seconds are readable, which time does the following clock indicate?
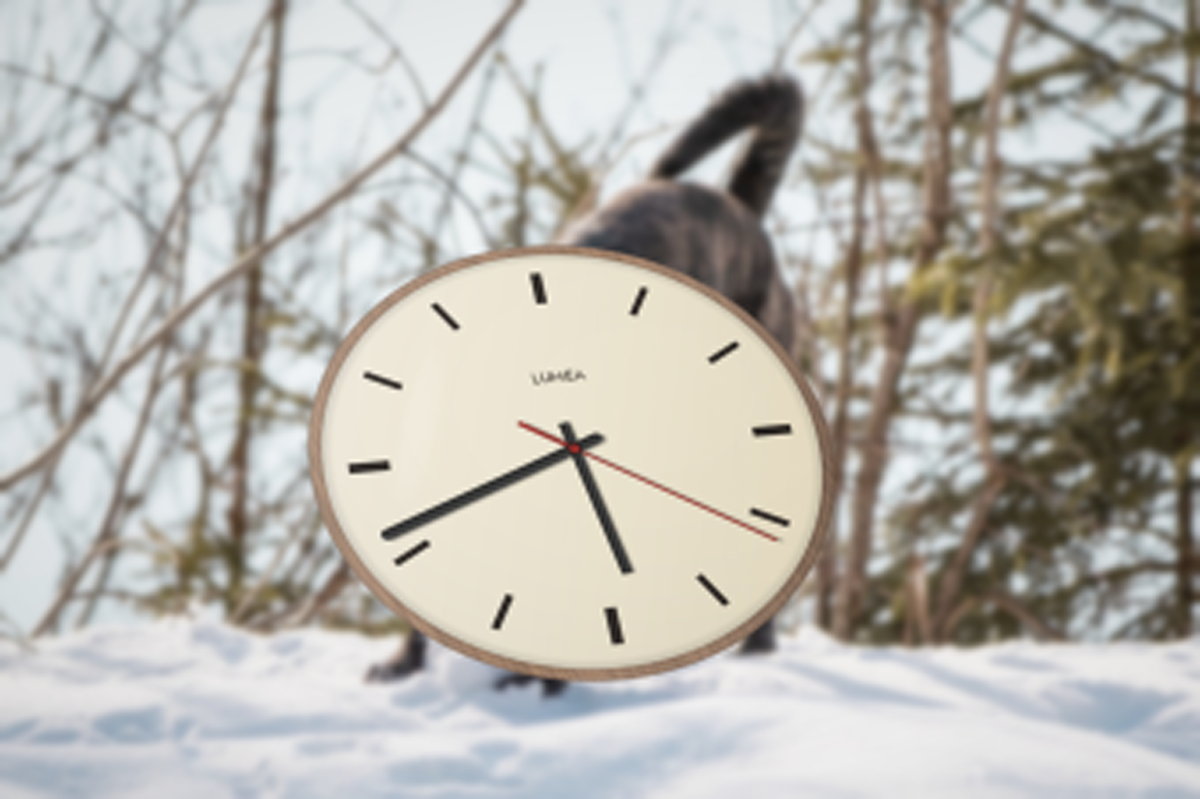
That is h=5 m=41 s=21
